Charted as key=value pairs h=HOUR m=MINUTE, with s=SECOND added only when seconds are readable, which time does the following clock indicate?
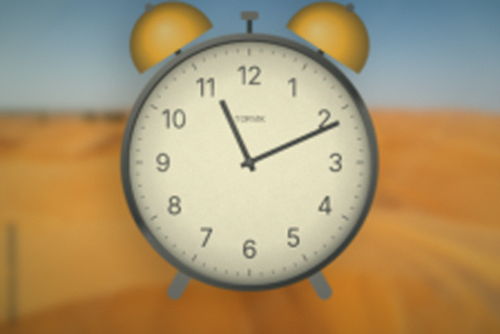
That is h=11 m=11
